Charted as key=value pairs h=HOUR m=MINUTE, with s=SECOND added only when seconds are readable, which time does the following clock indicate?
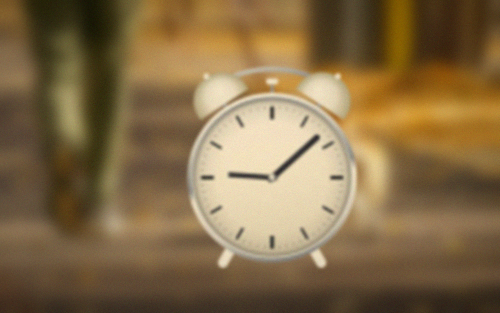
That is h=9 m=8
